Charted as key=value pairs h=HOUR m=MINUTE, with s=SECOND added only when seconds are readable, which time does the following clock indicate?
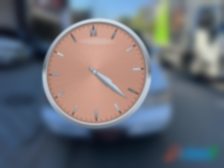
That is h=4 m=22
